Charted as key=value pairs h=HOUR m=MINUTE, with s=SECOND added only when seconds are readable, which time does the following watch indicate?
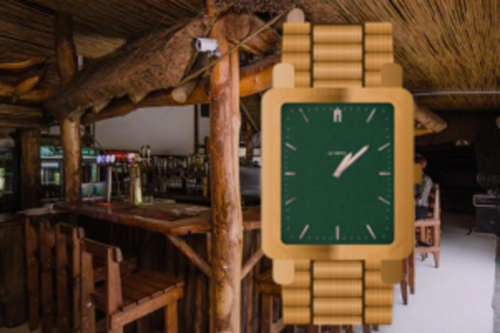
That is h=1 m=8
